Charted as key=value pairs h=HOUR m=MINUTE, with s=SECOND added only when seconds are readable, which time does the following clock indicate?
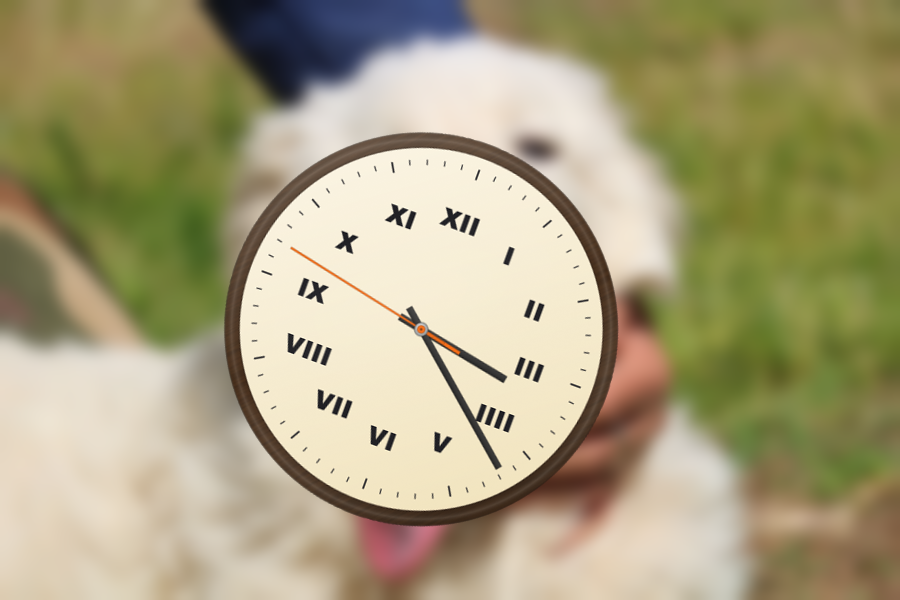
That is h=3 m=21 s=47
